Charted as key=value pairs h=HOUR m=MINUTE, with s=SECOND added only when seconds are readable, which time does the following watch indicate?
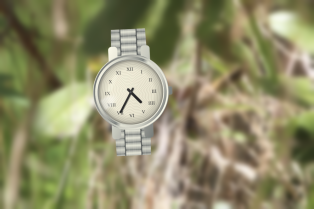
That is h=4 m=35
